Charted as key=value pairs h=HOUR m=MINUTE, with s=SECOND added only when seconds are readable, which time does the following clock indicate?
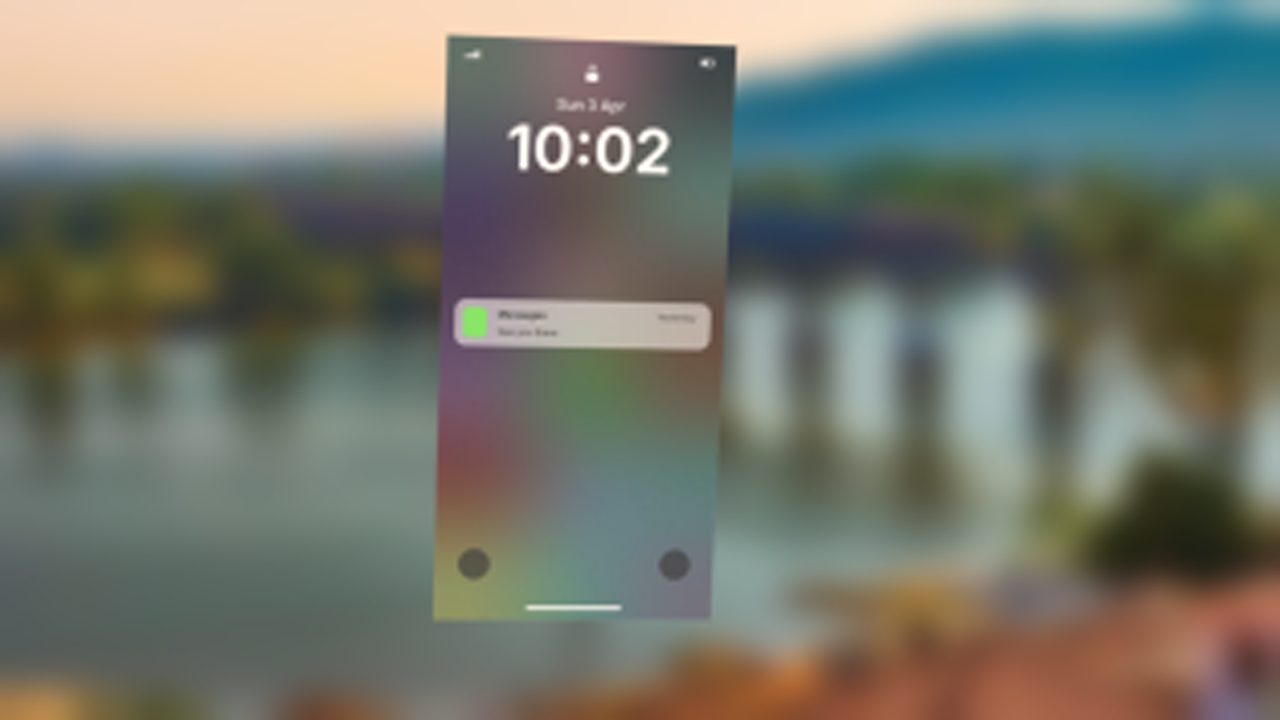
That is h=10 m=2
